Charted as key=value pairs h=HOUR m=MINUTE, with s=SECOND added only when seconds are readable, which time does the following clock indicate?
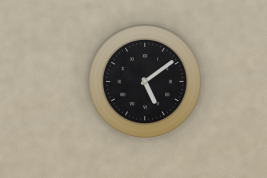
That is h=5 m=9
